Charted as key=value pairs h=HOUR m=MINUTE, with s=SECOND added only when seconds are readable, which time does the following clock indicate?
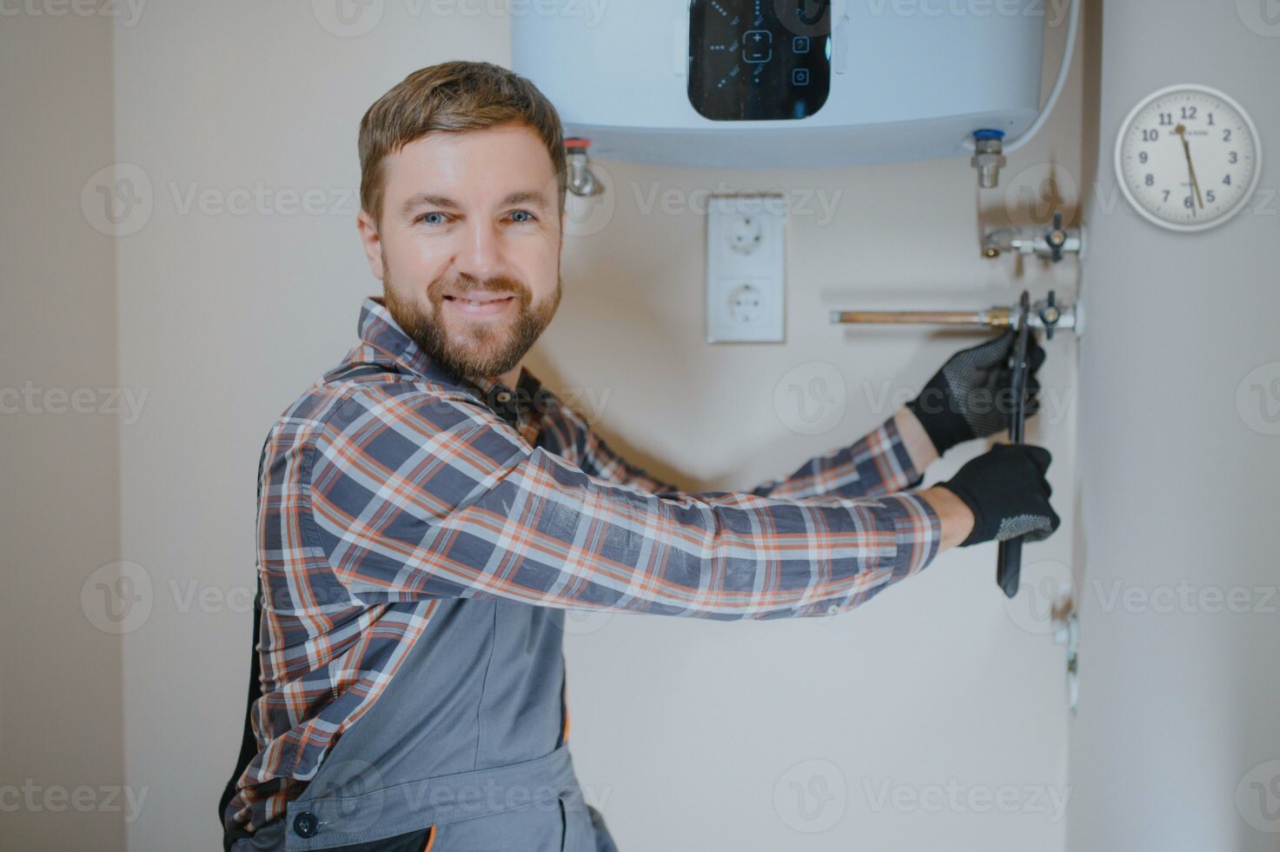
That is h=11 m=27 s=29
